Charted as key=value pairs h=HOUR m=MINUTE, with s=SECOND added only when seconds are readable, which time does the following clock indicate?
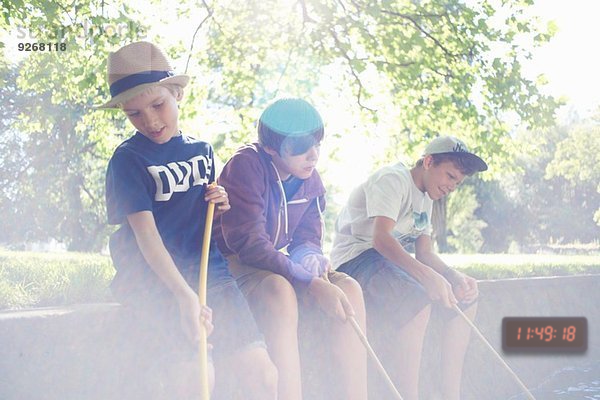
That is h=11 m=49 s=18
